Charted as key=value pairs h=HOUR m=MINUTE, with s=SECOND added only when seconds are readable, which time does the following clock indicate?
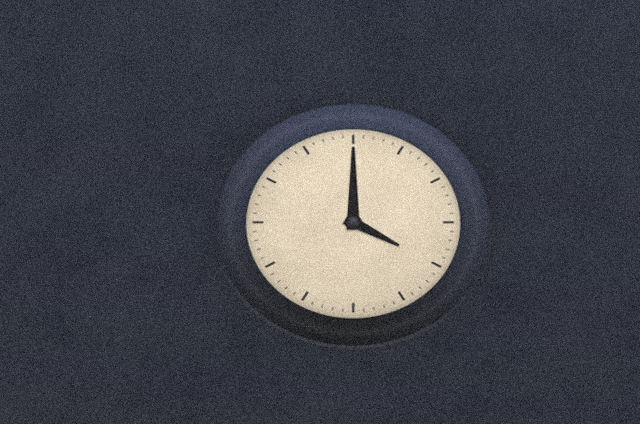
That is h=4 m=0
